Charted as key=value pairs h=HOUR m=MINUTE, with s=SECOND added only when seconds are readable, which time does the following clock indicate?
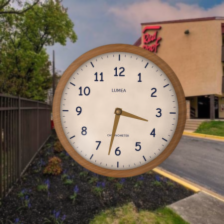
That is h=3 m=32
